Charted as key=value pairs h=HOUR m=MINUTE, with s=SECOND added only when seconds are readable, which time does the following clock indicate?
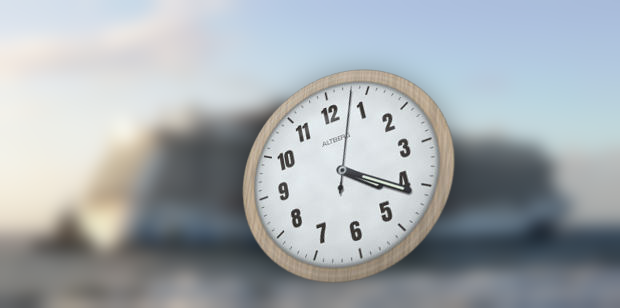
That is h=4 m=21 s=3
